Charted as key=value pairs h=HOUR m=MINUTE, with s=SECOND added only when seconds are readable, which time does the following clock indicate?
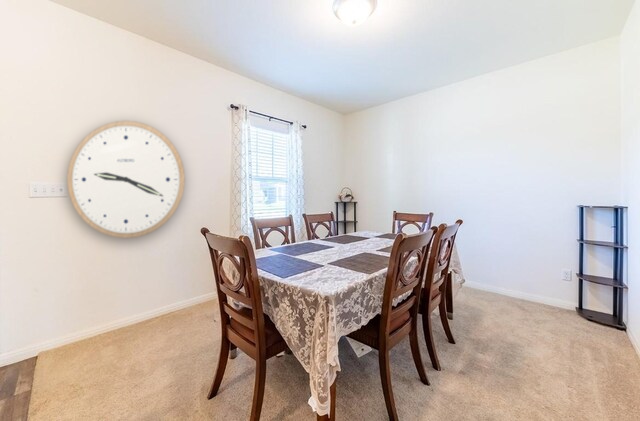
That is h=9 m=19
